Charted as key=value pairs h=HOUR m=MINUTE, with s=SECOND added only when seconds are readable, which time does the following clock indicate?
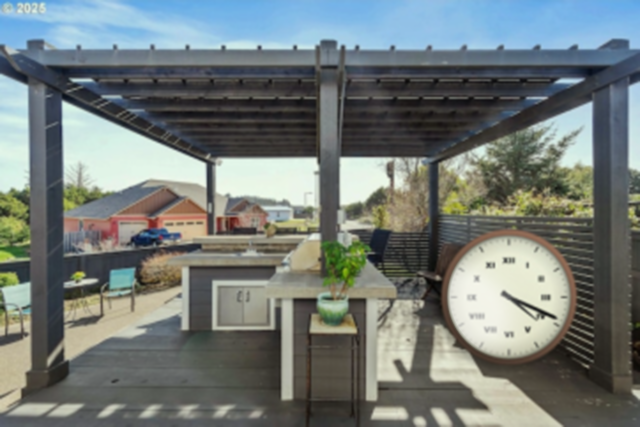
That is h=4 m=19
